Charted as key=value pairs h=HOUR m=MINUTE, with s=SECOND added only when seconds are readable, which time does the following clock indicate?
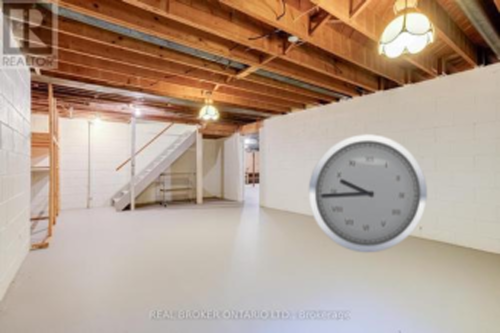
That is h=9 m=44
